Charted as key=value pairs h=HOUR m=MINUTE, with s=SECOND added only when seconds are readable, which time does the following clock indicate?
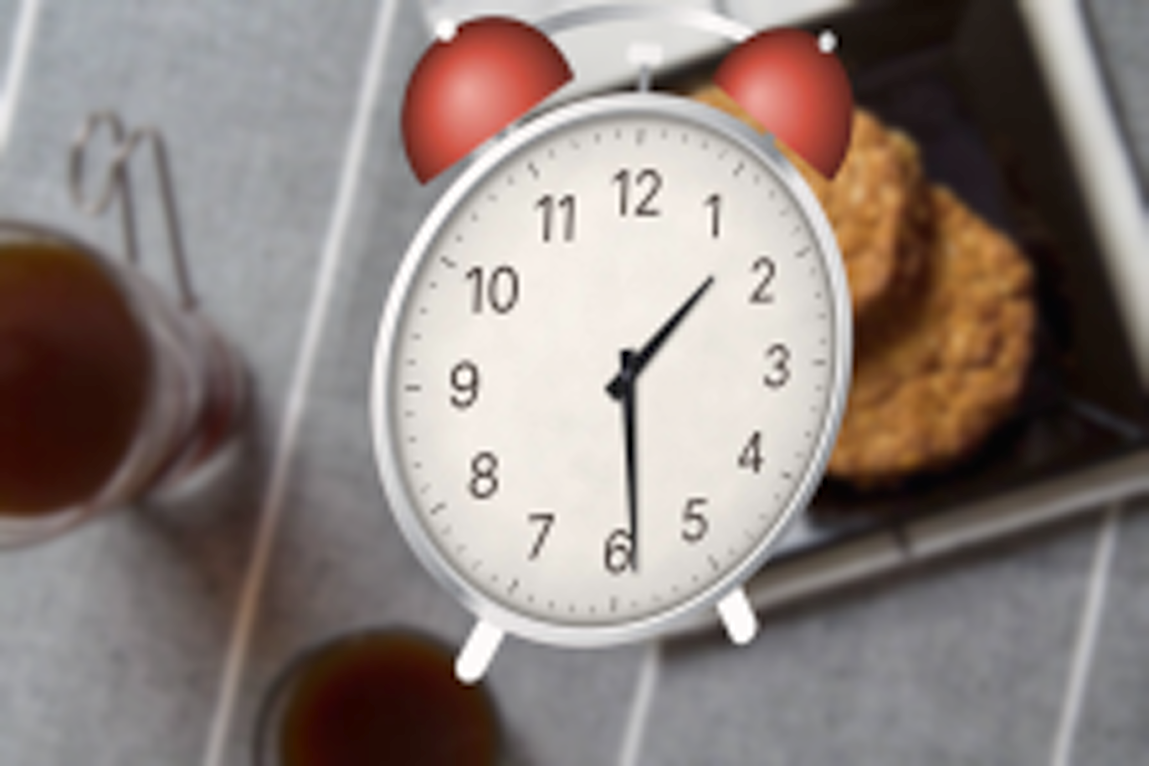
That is h=1 m=29
